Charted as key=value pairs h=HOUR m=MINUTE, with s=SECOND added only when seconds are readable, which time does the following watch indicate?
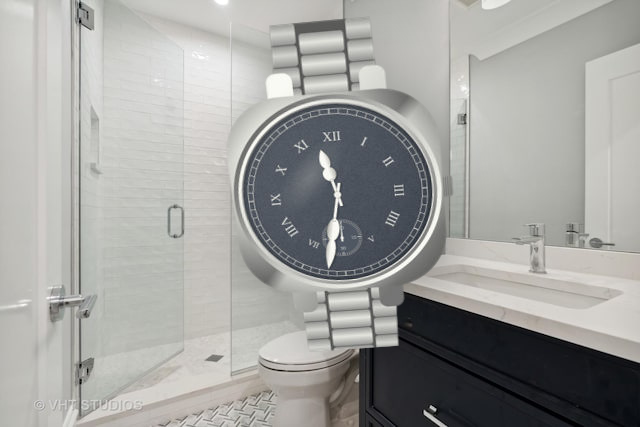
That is h=11 m=32
